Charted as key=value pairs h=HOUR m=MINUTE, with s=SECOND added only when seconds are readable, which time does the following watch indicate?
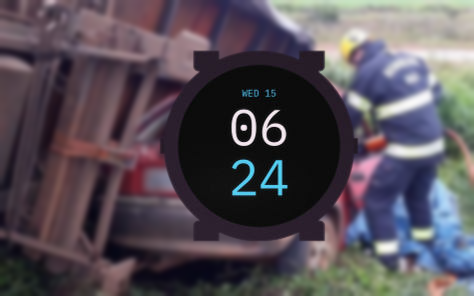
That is h=6 m=24
